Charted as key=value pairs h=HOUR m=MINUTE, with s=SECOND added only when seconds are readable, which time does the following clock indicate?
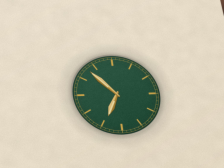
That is h=6 m=53
